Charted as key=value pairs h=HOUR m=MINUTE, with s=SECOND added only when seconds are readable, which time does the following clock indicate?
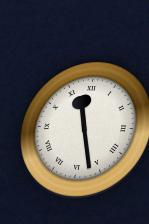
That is h=11 m=27
